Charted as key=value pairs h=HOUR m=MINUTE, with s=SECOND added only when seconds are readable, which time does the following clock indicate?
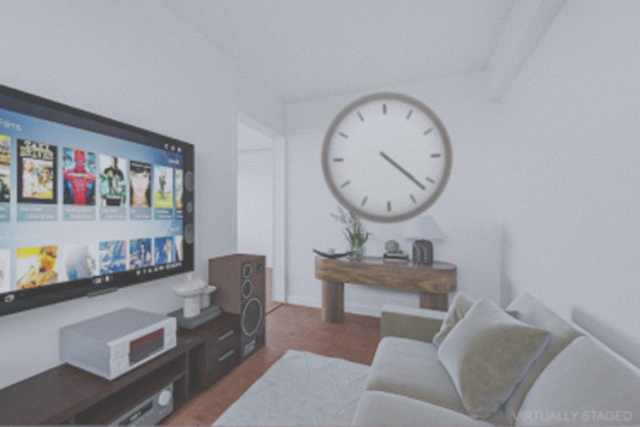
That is h=4 m=22
